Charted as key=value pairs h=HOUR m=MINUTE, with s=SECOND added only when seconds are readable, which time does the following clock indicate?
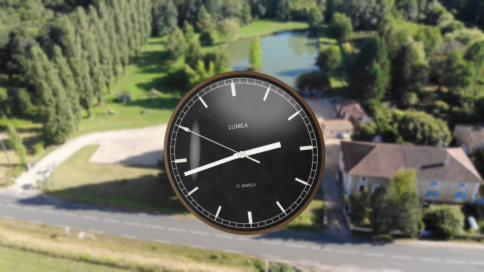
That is h=2 m=42 s=50
